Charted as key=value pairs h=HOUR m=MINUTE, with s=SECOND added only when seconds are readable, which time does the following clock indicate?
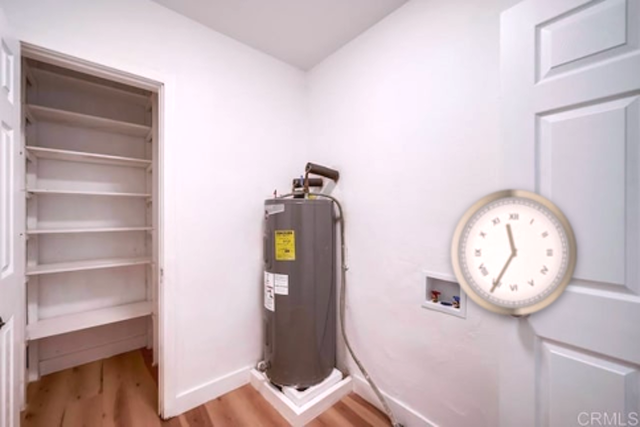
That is h=11 m=35
